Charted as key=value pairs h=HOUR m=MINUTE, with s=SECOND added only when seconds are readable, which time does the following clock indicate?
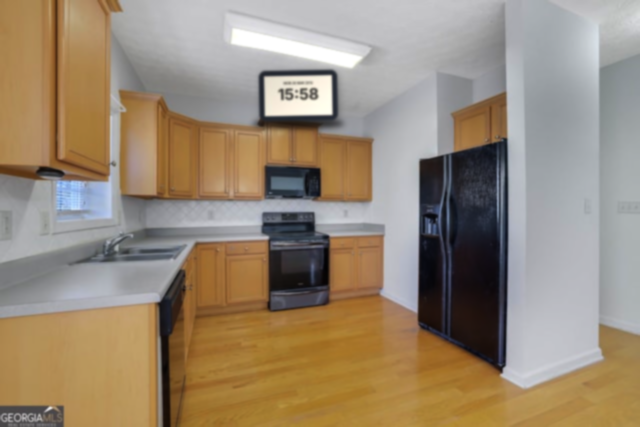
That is h=15 m=58
